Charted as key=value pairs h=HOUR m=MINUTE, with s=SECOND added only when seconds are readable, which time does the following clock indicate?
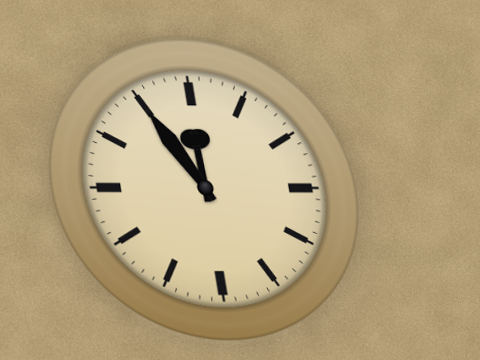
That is h=11 m=55
